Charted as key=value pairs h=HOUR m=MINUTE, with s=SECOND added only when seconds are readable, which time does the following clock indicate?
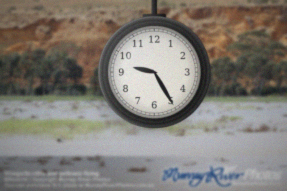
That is h=9 m=25
